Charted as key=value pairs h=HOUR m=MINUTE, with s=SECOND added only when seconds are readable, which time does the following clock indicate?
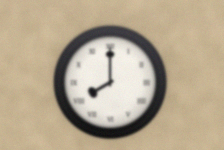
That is h=8 m=0
